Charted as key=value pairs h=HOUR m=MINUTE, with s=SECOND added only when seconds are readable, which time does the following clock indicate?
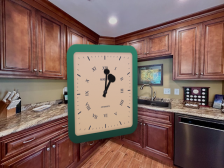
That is h=1 m=1
